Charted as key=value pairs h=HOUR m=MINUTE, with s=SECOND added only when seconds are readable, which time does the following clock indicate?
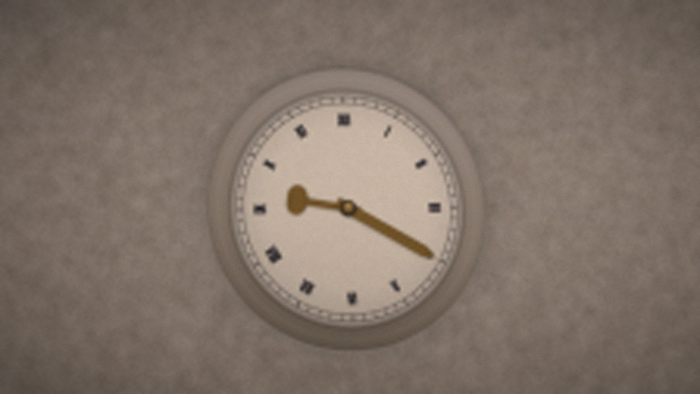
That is h=9 m=20
